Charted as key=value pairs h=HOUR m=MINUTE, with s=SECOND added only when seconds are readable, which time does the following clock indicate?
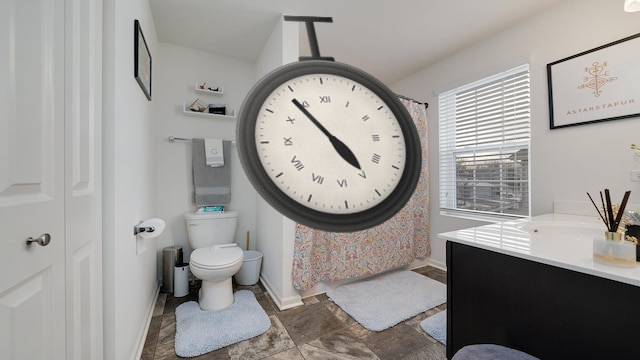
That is h=4 m=54
